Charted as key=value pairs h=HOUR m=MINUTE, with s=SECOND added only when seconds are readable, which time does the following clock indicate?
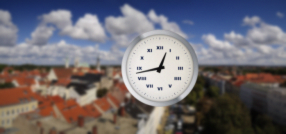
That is h=12 m=43
